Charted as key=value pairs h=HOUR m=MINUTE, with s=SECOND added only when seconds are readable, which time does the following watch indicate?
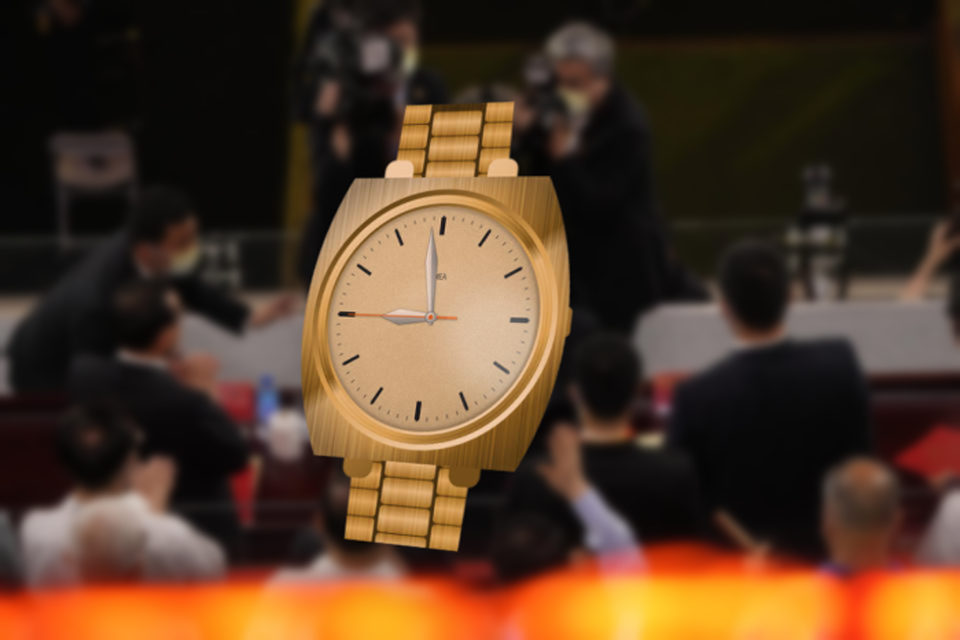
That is h=8 m=58 s=45
